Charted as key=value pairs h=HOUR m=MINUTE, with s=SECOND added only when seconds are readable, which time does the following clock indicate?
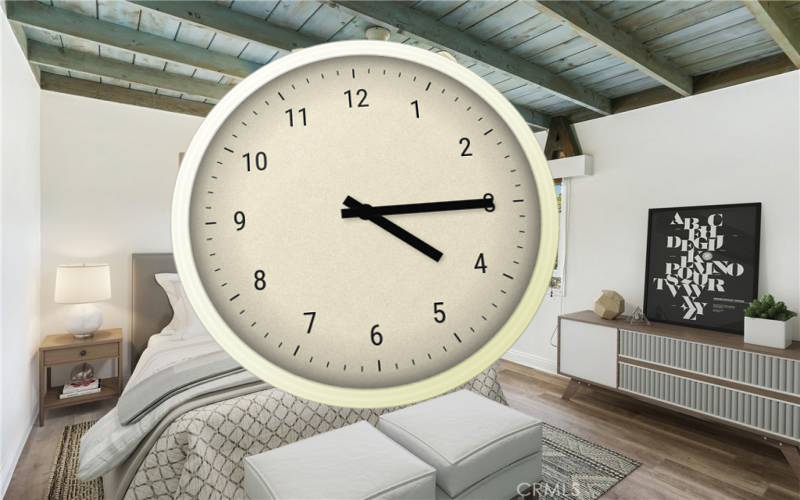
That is h=4 m=15
